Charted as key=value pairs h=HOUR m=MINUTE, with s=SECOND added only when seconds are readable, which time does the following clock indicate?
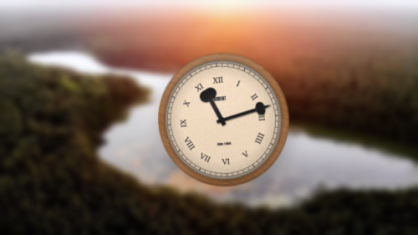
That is h=11 m=13
